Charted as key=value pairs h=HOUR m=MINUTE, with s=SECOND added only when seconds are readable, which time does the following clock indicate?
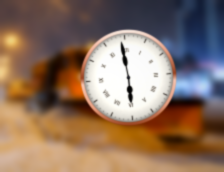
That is h=5 m=59
